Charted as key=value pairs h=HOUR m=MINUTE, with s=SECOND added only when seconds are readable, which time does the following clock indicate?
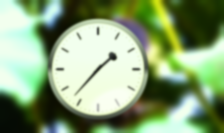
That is h=1 m=37
